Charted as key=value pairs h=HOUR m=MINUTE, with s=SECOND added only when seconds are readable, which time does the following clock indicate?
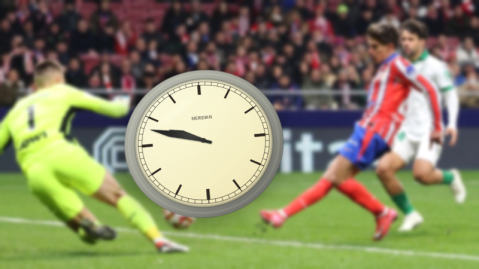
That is h=9 m=48
